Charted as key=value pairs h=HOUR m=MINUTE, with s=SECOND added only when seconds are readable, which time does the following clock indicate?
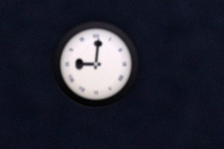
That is h=9 m=1
